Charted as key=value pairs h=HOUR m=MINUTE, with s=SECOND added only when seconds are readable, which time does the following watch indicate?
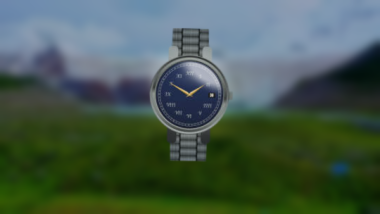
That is h=1 m=50
